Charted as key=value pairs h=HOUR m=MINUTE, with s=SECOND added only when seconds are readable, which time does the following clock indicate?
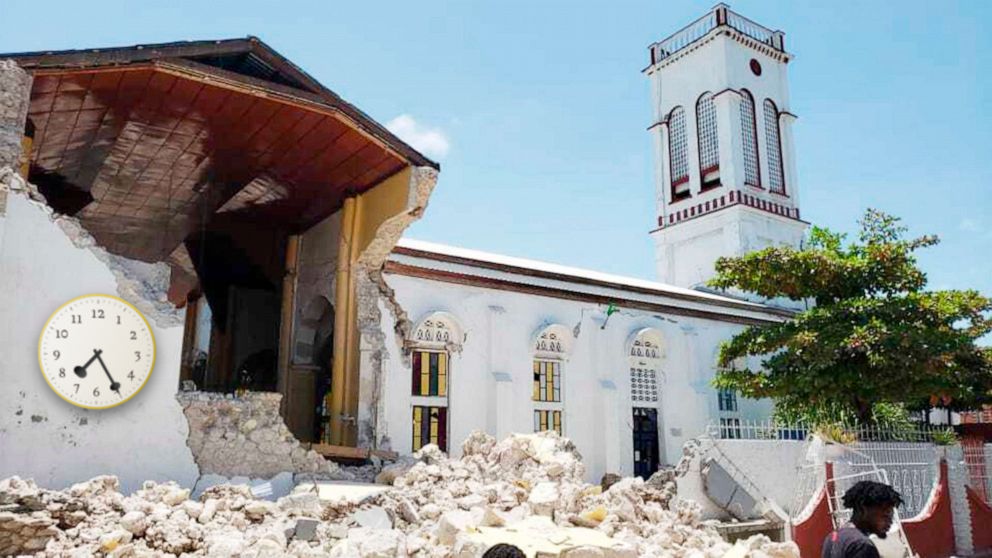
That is h=7 m=25
